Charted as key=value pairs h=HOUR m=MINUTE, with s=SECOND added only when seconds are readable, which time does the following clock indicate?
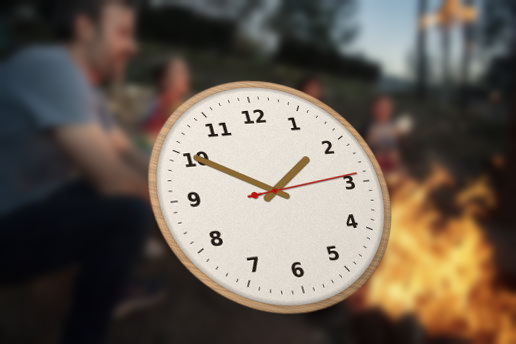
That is h=1 m=50 s=14
